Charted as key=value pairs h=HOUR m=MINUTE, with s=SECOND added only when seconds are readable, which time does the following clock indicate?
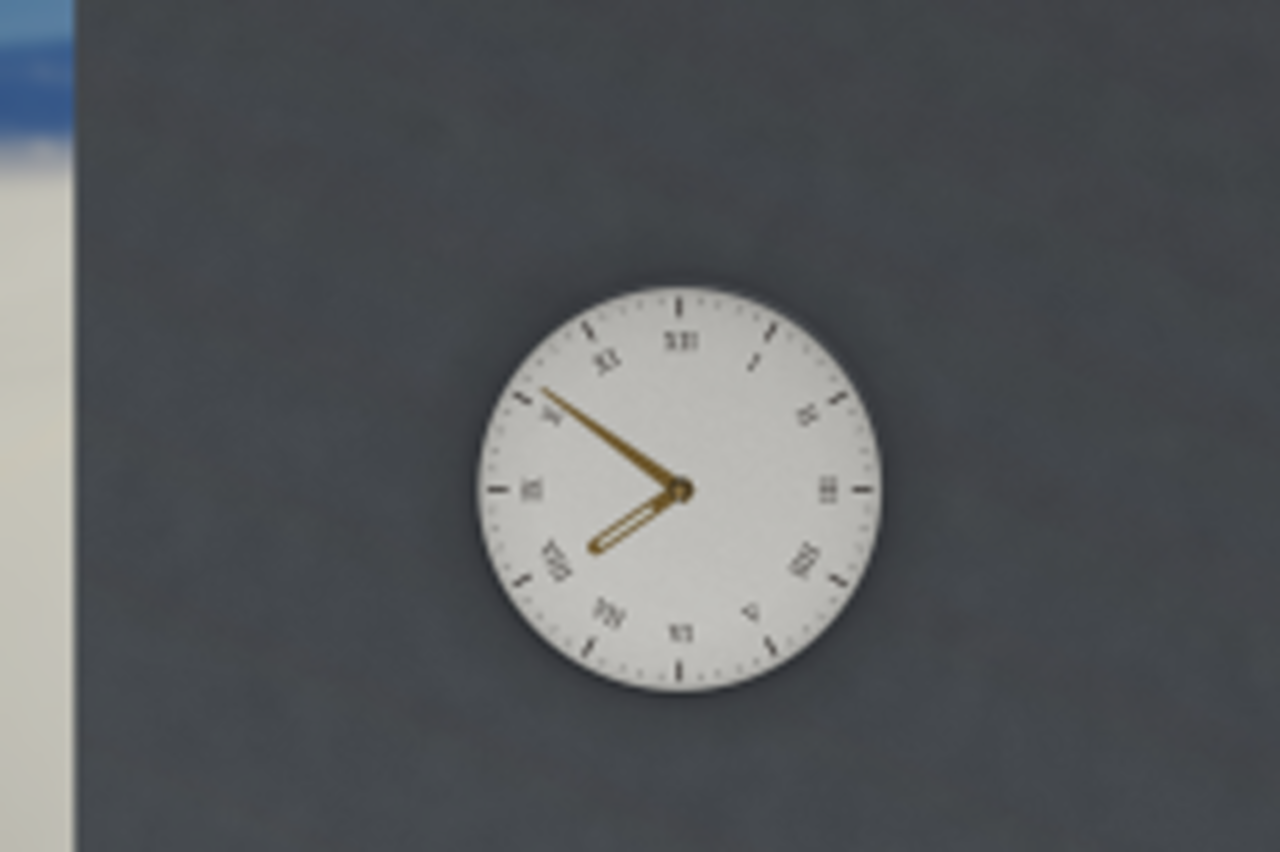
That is h=7 m=51
